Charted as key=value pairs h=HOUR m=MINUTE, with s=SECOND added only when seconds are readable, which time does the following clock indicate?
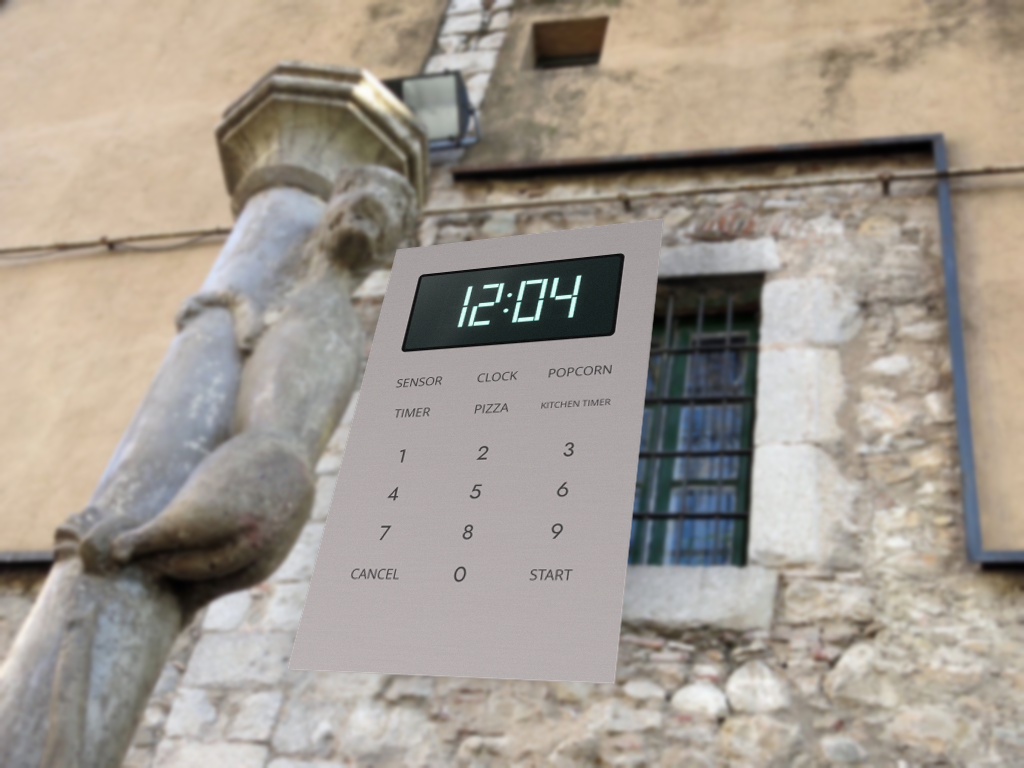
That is h=12 m=4
